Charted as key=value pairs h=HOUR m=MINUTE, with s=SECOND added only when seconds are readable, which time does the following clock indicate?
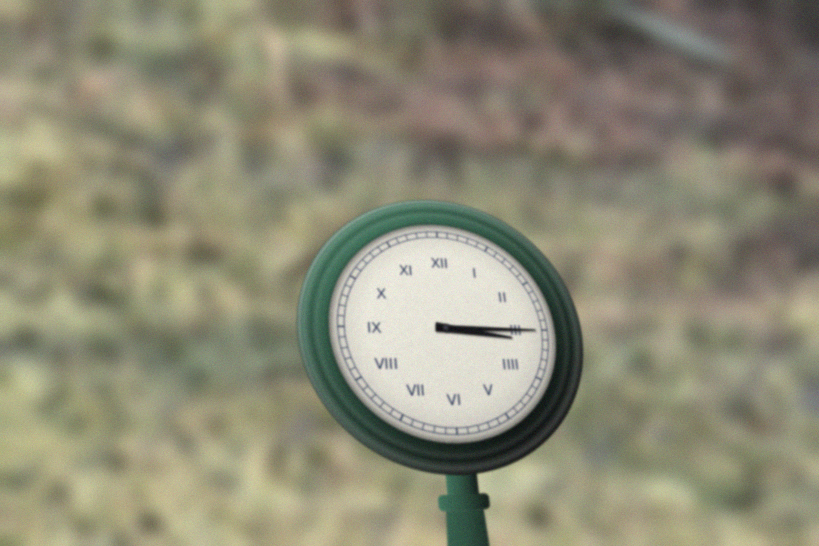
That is h=3 m=15
